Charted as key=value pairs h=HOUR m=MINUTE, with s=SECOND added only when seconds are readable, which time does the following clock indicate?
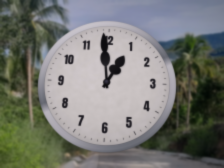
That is h=12 m=59
